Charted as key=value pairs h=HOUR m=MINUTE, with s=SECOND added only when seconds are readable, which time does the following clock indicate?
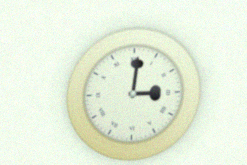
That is h=3 m=1
